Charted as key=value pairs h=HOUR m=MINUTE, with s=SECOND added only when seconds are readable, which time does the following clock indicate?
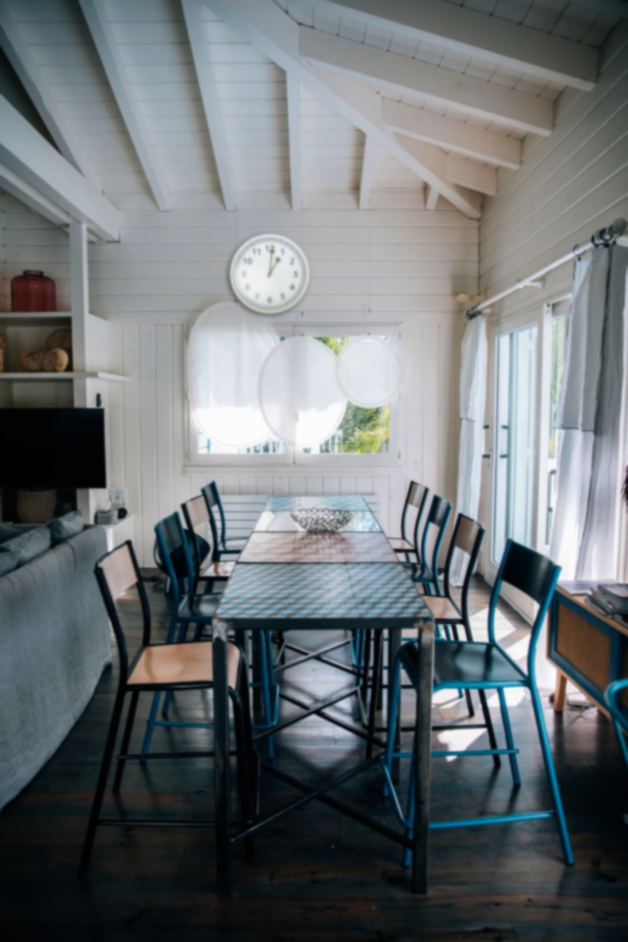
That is h=1 m=1
